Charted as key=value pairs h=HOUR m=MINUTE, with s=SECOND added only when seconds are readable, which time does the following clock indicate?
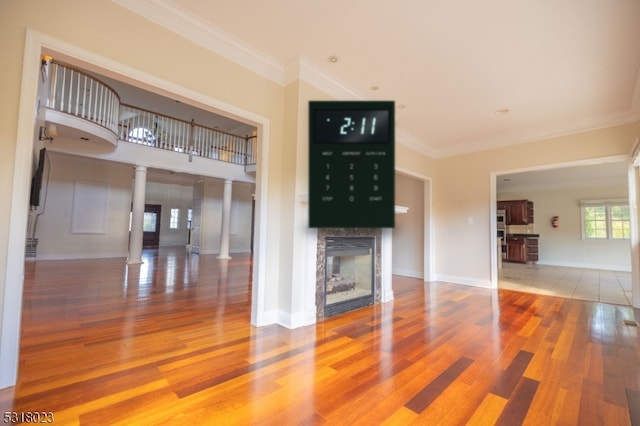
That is h=2 m=11
